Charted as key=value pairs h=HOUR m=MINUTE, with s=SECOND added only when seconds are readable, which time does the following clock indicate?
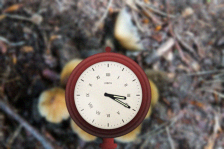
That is h=3 m=20
